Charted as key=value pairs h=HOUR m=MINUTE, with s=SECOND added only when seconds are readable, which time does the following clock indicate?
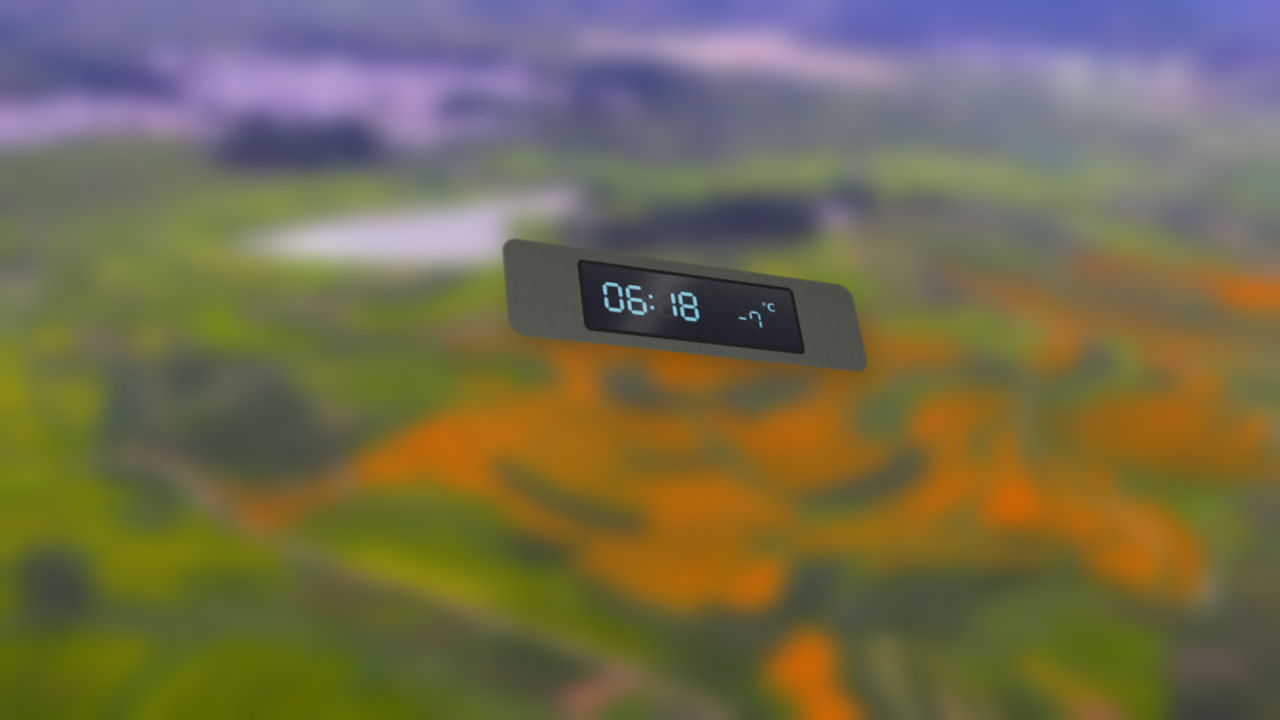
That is h=6 m=18
